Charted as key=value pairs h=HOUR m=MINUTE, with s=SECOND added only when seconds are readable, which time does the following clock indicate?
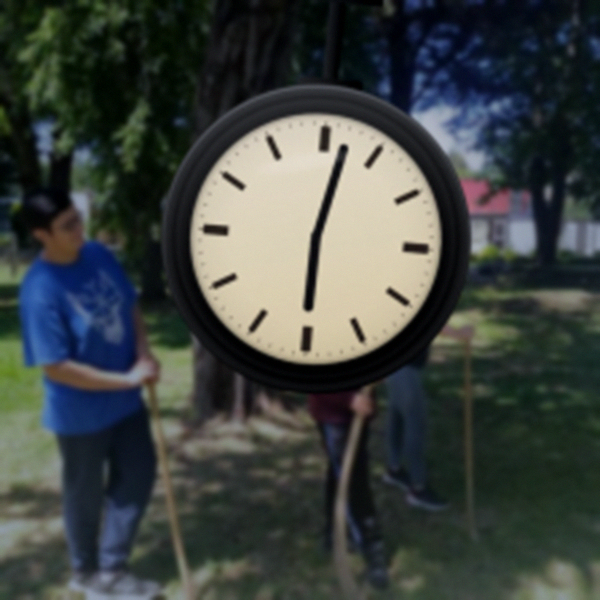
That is h=6 m=2
